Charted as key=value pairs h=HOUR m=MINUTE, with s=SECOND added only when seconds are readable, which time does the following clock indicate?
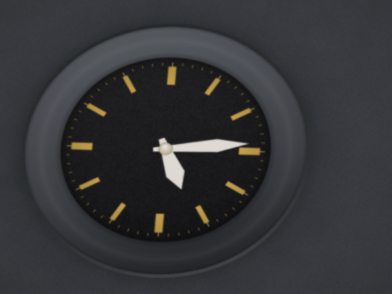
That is h=5 m=14
